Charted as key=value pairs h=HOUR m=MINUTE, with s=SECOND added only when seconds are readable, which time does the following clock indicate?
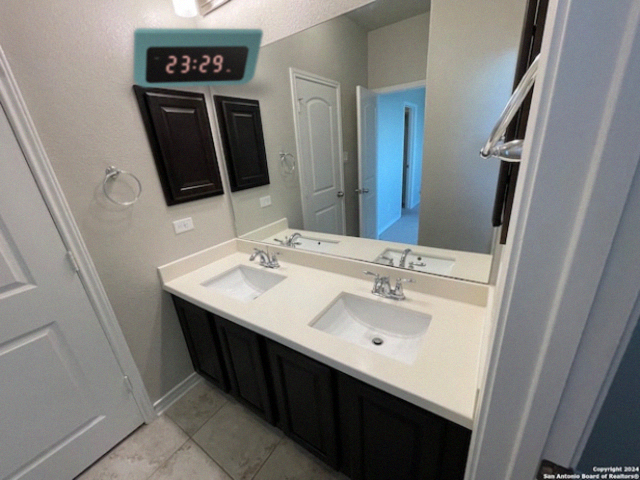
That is h=23 m=29
